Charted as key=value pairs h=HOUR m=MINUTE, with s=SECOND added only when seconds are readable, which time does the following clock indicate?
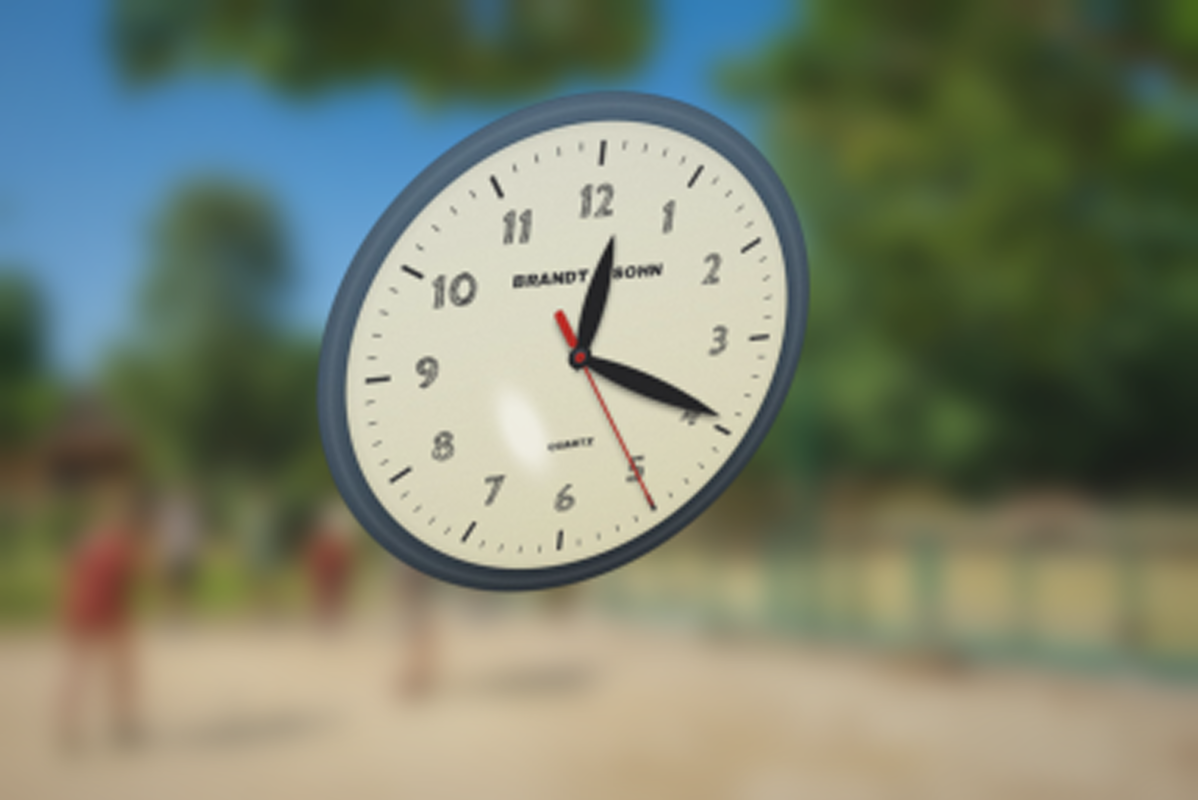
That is h=12 m=19 s=25
